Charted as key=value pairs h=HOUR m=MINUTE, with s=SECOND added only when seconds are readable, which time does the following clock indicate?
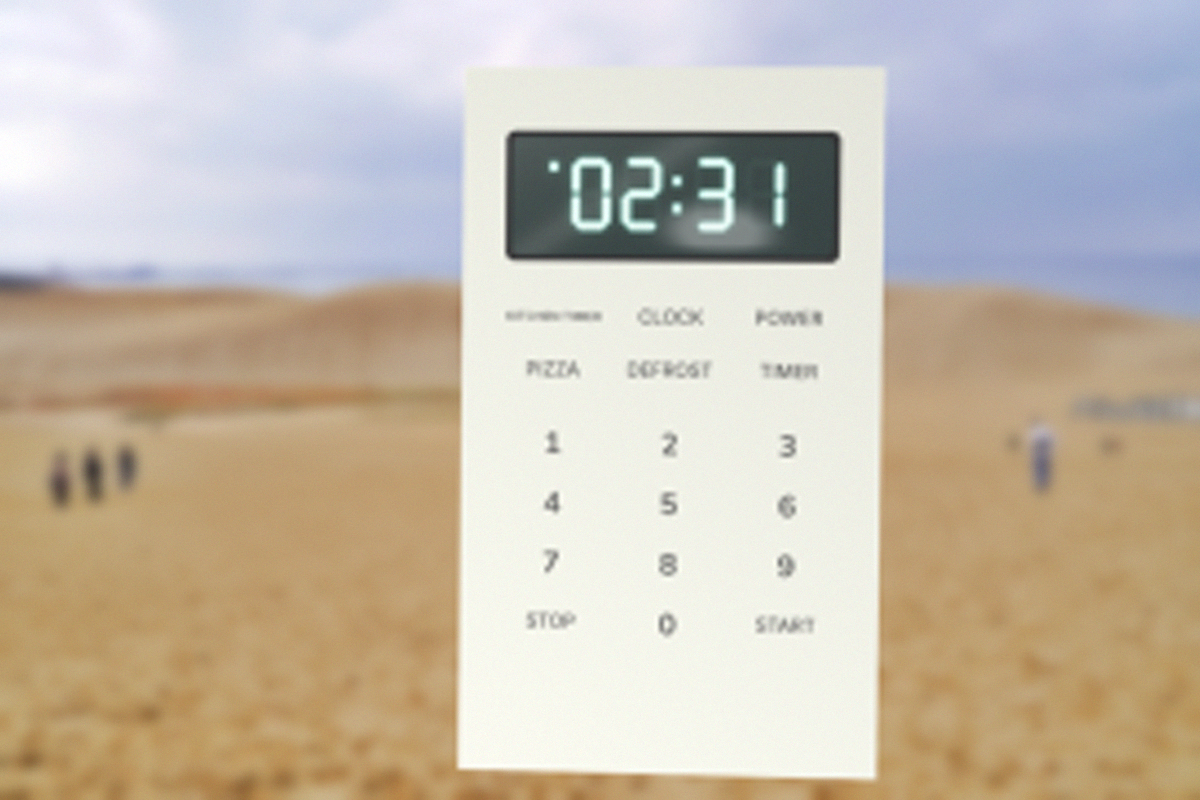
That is h=2 m=31
